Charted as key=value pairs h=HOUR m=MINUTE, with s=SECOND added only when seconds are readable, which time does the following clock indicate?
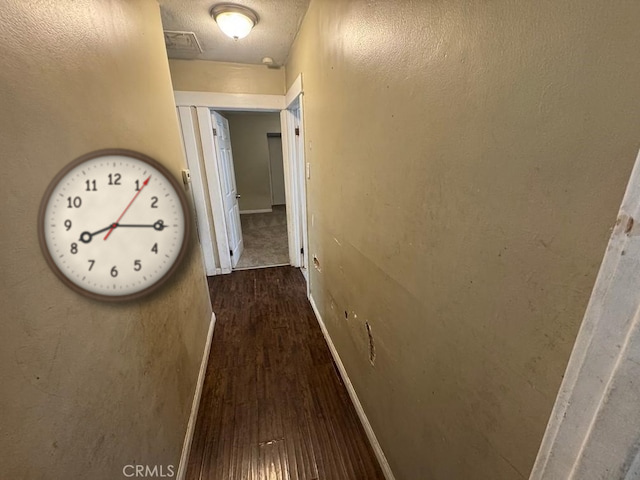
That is h=8 m=15 s=6
